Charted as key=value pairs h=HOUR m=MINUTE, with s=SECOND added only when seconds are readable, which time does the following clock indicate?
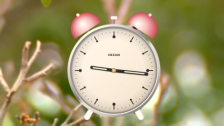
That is h=9 m=16
